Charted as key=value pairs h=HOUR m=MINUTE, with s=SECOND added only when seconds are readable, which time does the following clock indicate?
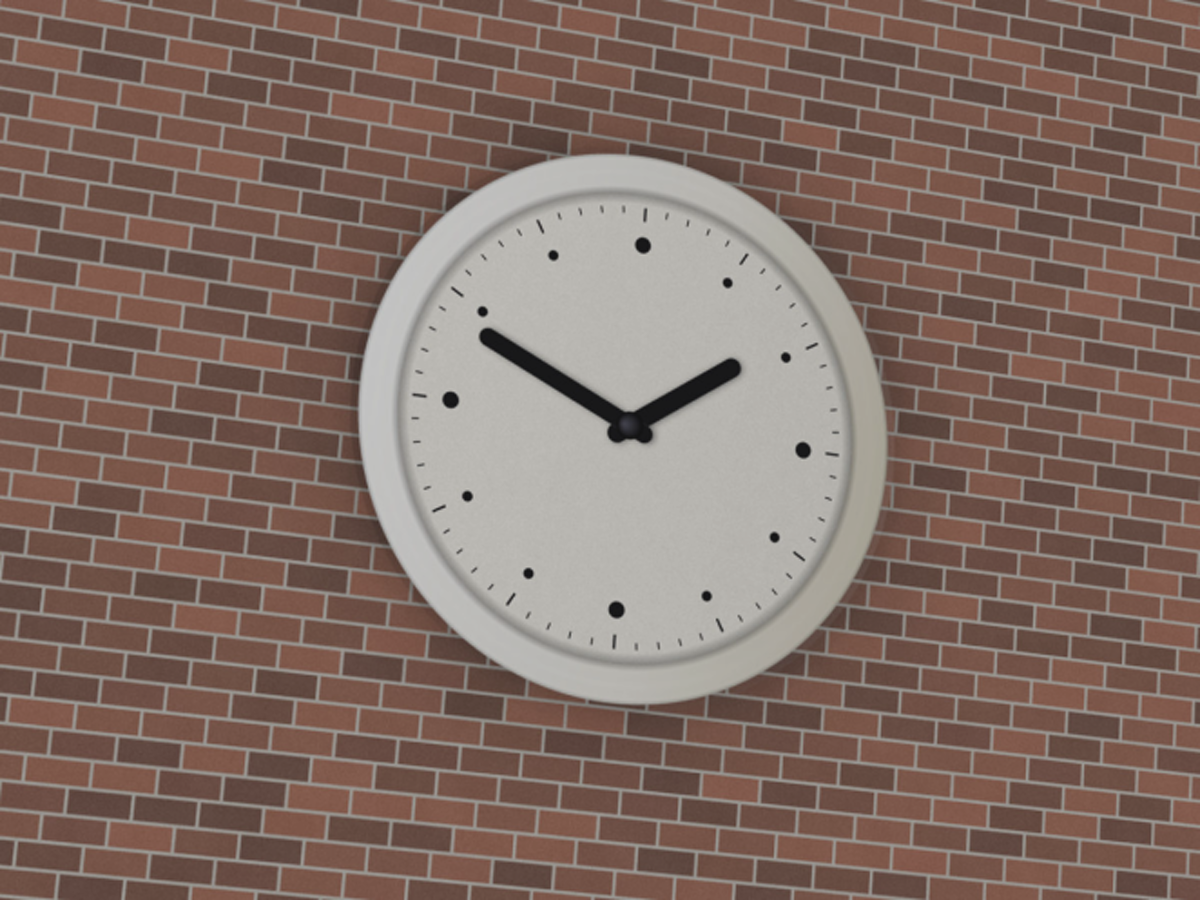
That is h=1 m=49
